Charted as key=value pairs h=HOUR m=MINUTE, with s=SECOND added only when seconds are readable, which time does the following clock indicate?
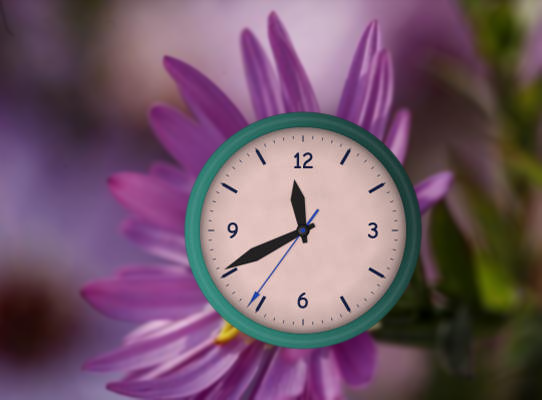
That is h=11 m=40 s=36
